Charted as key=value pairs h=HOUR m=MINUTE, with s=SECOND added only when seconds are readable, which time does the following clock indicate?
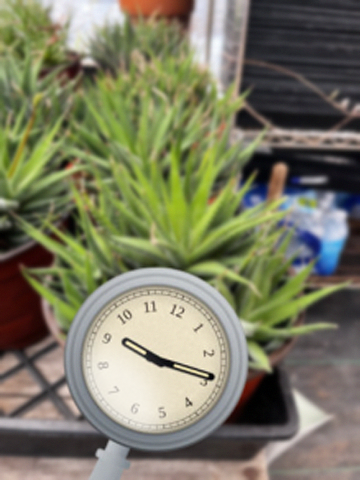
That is h=9 m=14
